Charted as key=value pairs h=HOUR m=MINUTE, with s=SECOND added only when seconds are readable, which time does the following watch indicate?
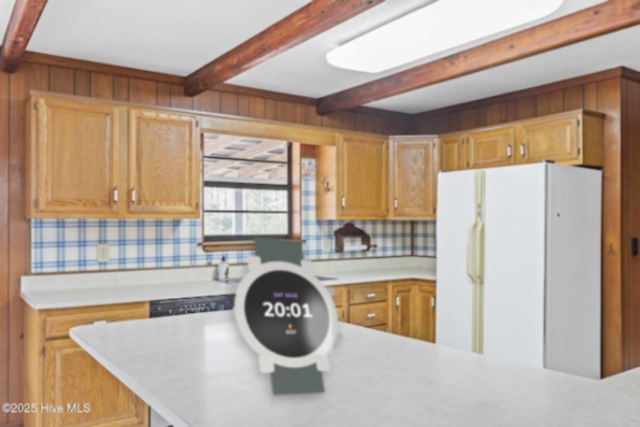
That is h=20 m=1
